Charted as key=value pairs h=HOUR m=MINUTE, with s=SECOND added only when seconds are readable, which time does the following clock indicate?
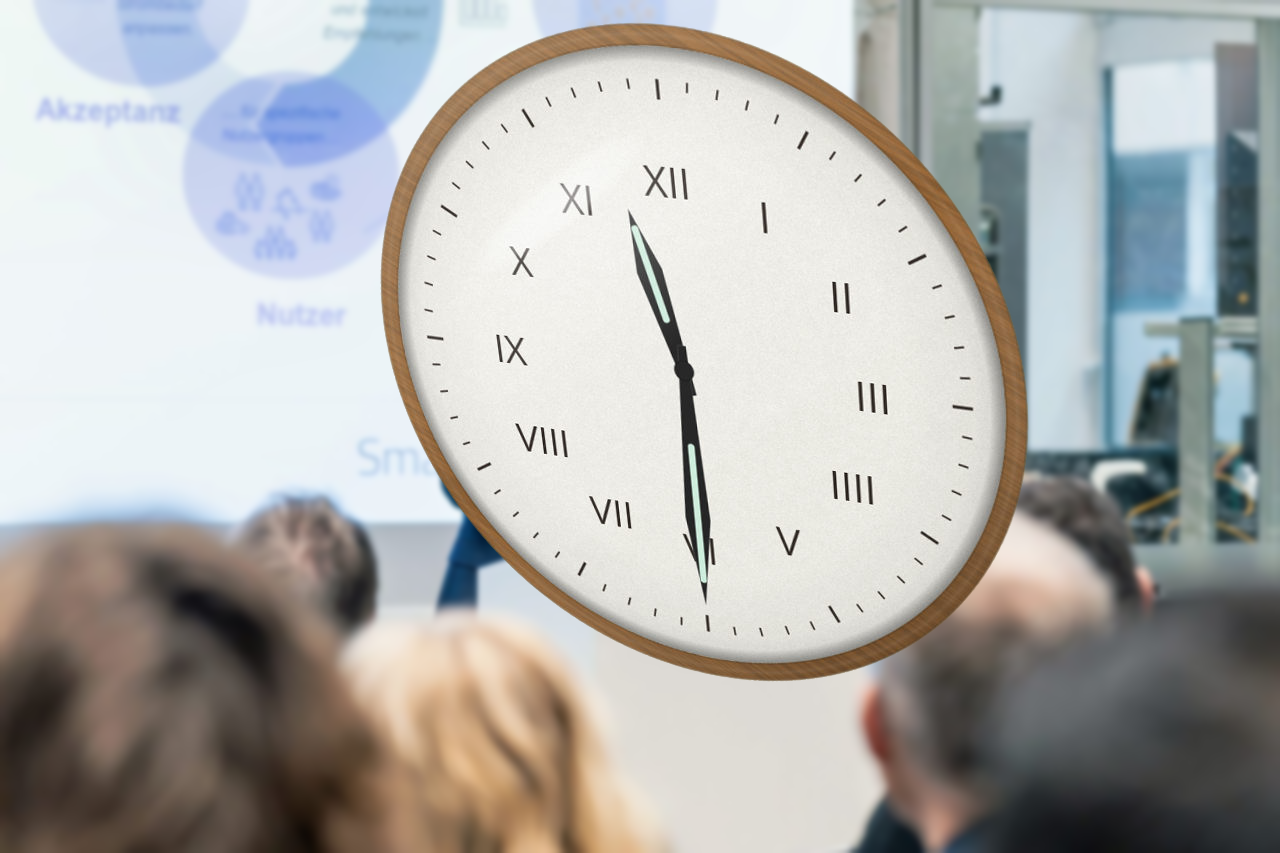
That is h=11 m=30
